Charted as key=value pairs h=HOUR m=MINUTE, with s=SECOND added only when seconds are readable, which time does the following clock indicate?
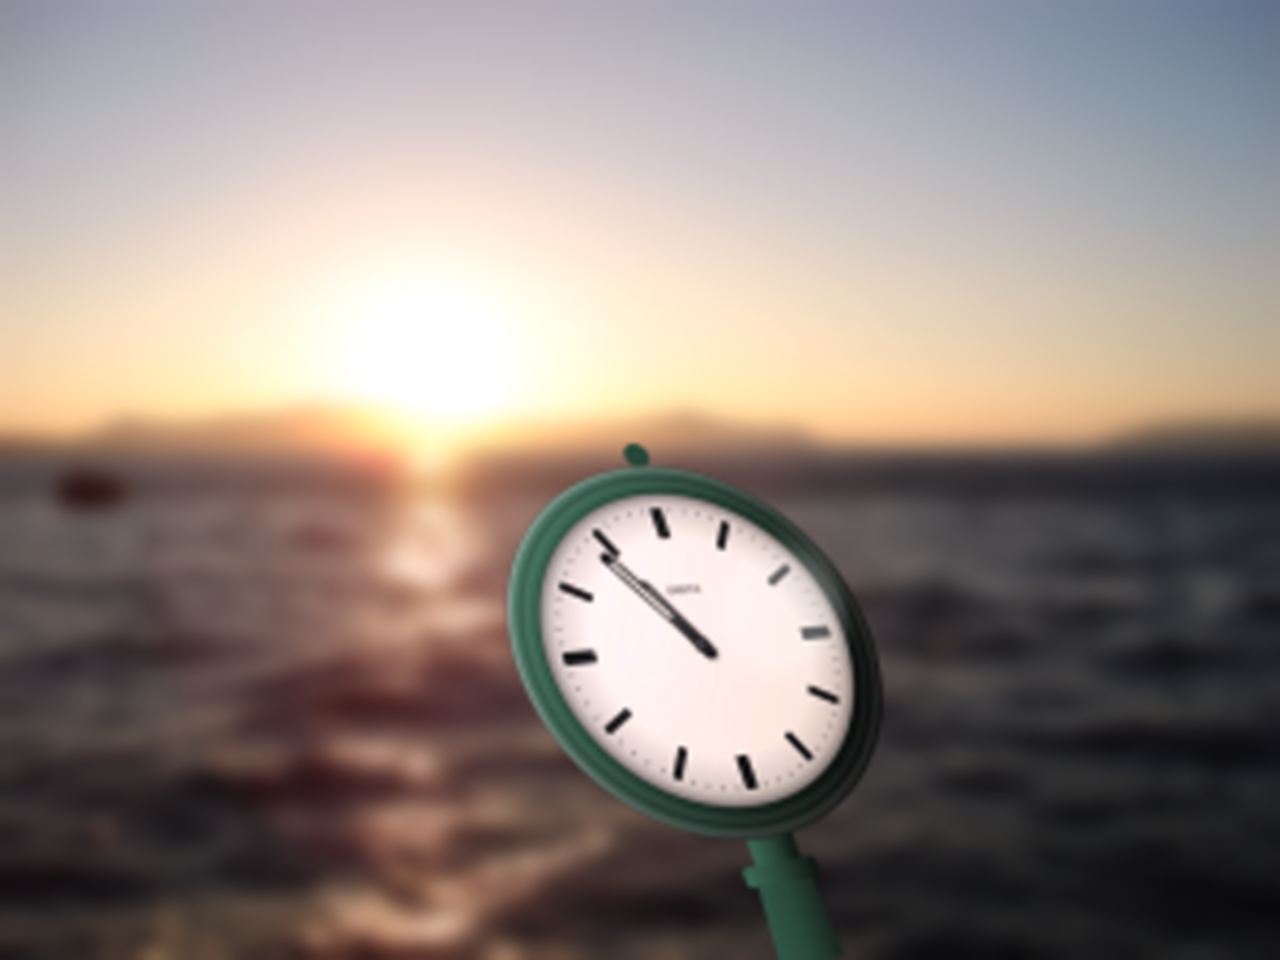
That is h=10 m=54
